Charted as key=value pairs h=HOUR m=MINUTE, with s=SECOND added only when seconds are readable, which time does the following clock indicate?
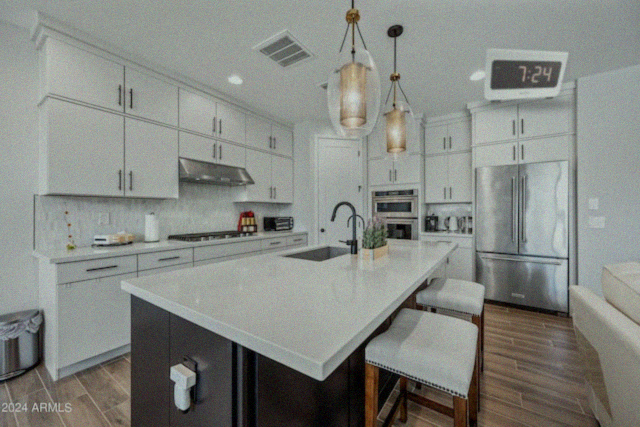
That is h=7 m=24
